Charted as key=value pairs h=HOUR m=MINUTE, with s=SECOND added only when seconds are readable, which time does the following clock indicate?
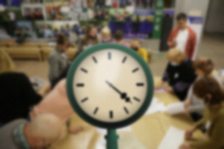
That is h=4 m=22
